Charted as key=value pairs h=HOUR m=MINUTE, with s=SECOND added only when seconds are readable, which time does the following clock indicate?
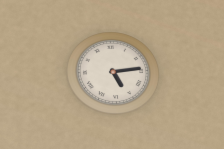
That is h=5 m=14
